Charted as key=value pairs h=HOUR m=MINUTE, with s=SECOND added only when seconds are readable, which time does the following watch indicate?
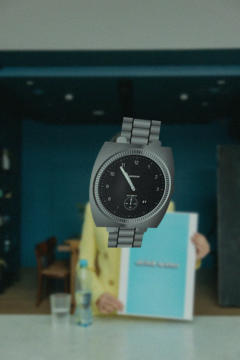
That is h=10 m=54
